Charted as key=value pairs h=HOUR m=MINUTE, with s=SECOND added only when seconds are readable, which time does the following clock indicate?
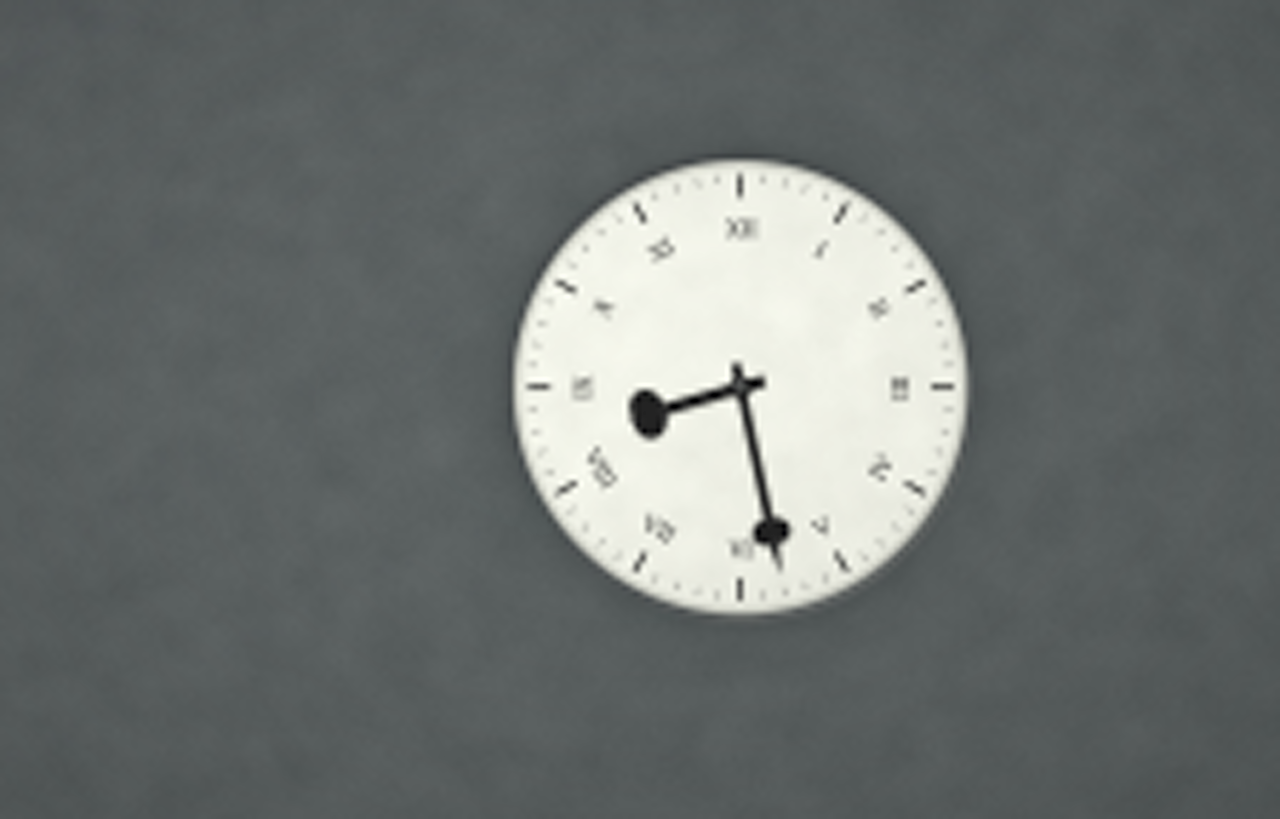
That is h=8 m=28
